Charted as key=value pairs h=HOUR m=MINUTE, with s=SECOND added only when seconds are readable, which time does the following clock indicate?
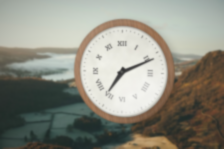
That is h=7 m=11
